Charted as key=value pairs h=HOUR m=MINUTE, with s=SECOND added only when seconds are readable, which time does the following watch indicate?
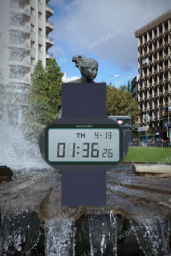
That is h=1 m=36 s=26
